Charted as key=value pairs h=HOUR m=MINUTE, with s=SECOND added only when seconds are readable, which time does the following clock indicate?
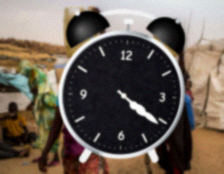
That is h=4 m=21
